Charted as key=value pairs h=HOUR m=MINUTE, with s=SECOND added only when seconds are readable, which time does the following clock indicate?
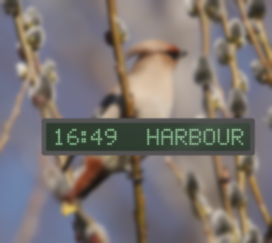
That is h=16 m=49
